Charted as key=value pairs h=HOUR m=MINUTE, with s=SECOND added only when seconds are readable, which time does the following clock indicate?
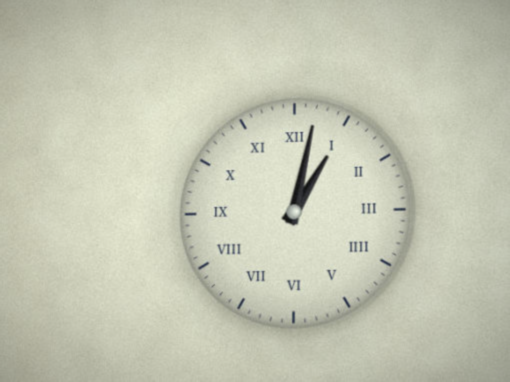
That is h=1 m=2
